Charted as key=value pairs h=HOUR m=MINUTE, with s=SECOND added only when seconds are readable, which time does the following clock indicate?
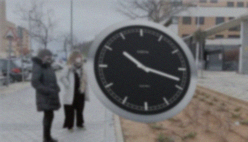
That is h=10 m=18
